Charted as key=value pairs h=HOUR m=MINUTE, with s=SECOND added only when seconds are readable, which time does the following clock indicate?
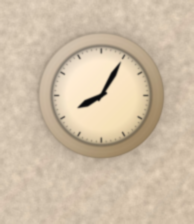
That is h=8 m=5
